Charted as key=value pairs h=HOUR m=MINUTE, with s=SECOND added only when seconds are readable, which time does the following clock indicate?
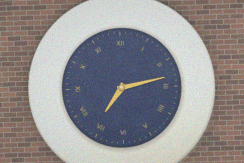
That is h=7 m=13
